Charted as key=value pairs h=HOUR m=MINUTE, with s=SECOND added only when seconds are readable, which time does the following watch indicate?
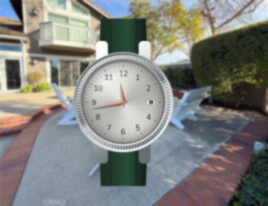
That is h=11 m=43
